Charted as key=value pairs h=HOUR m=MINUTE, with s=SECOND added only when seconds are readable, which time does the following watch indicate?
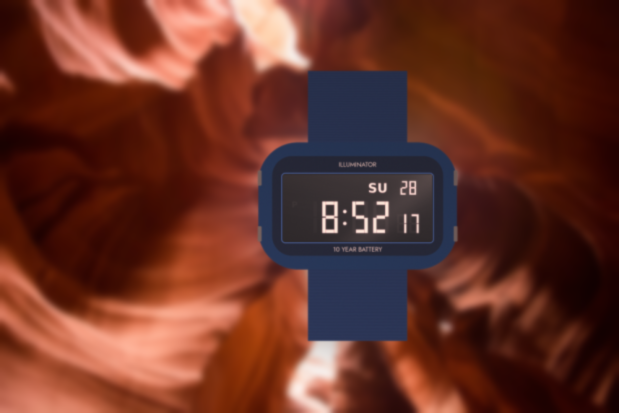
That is h=8 m=52 s=17
